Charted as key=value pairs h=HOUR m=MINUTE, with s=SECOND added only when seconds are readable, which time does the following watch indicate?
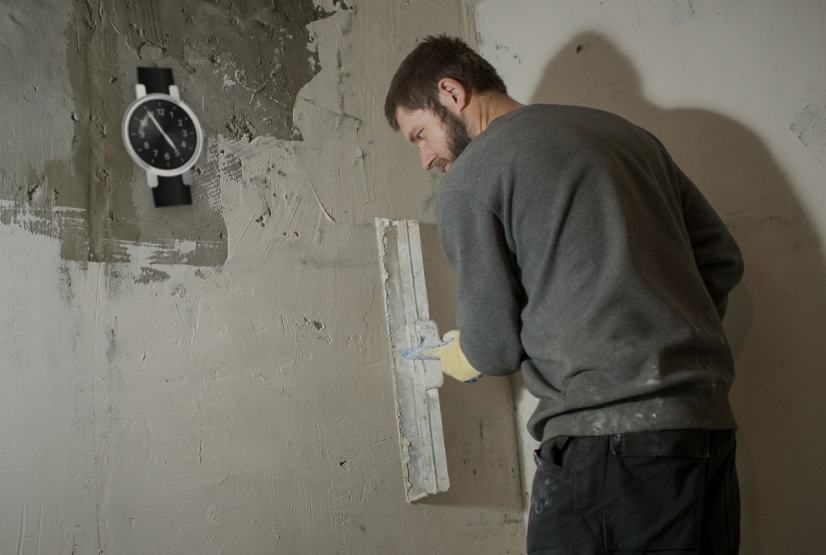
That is h=4 m=55
